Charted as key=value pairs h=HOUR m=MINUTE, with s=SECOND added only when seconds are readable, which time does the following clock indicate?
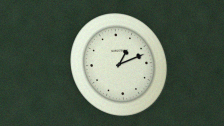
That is h=1 m=12
